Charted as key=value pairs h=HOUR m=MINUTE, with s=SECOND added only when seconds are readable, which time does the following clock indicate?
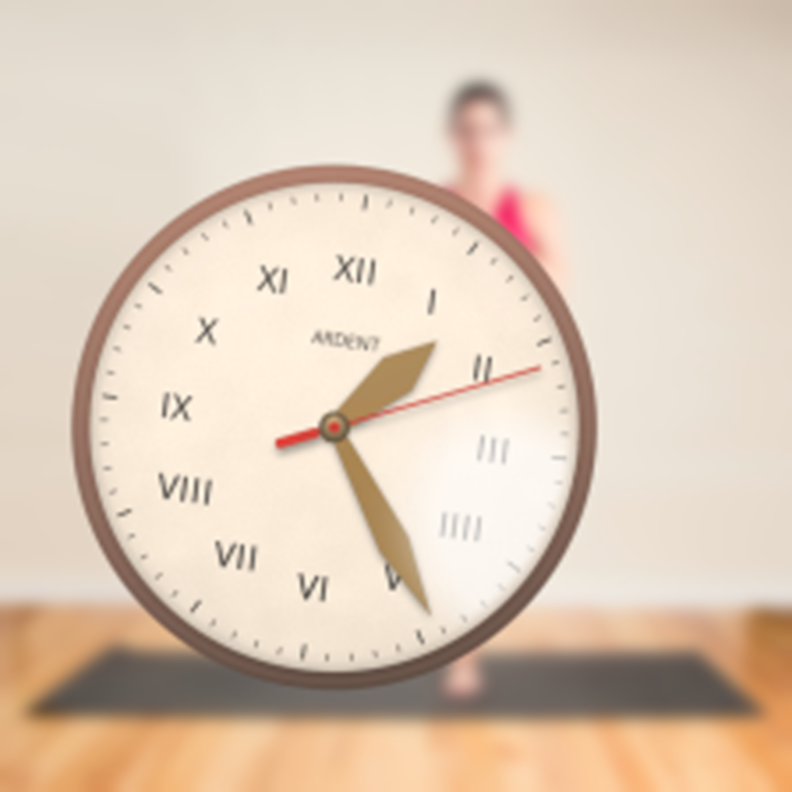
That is h=1 m=24 s=11
